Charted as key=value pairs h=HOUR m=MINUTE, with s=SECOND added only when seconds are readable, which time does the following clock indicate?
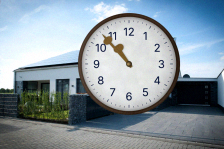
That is h=10 m=53
